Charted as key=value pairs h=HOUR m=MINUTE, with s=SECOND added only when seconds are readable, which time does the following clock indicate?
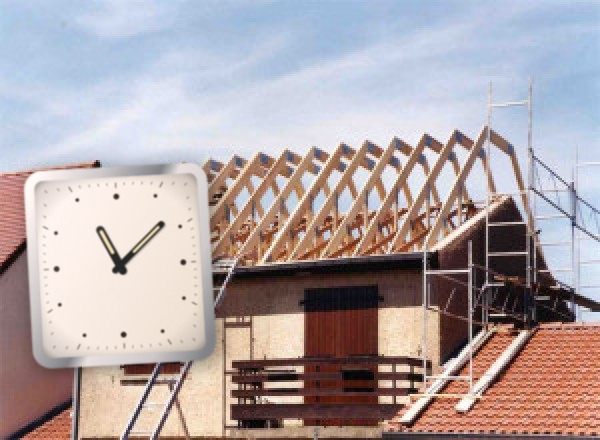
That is h=11 m=8
